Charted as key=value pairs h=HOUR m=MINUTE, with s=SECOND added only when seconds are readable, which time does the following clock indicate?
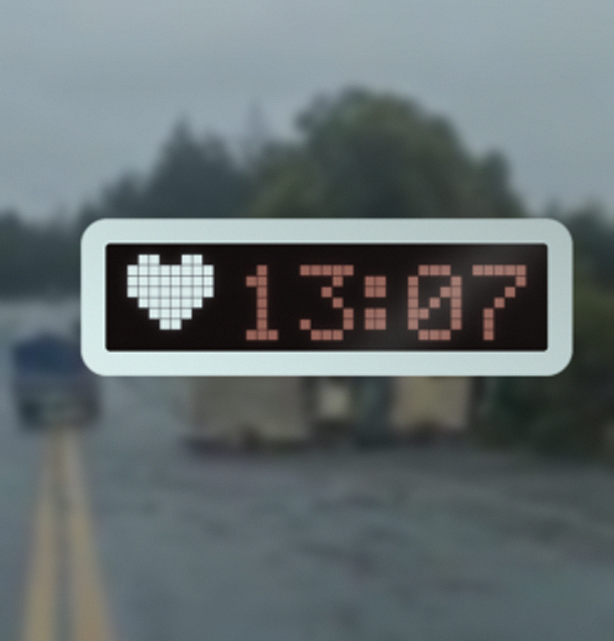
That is h=13 m=7
